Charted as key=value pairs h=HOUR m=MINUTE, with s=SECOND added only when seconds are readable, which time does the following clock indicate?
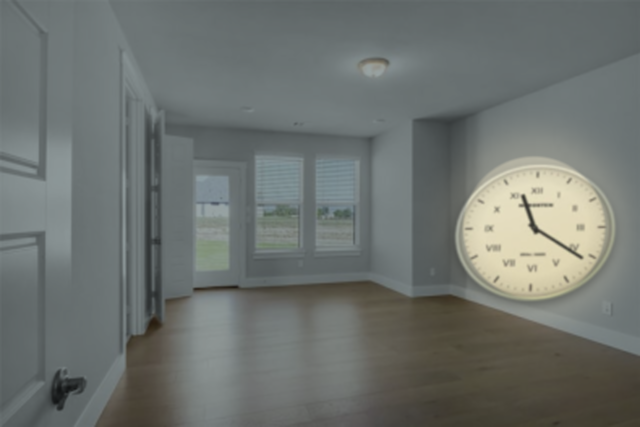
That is h=11 m=21
